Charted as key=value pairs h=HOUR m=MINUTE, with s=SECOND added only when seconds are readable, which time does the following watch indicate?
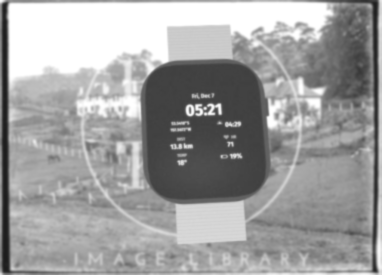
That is h=5 m=21
